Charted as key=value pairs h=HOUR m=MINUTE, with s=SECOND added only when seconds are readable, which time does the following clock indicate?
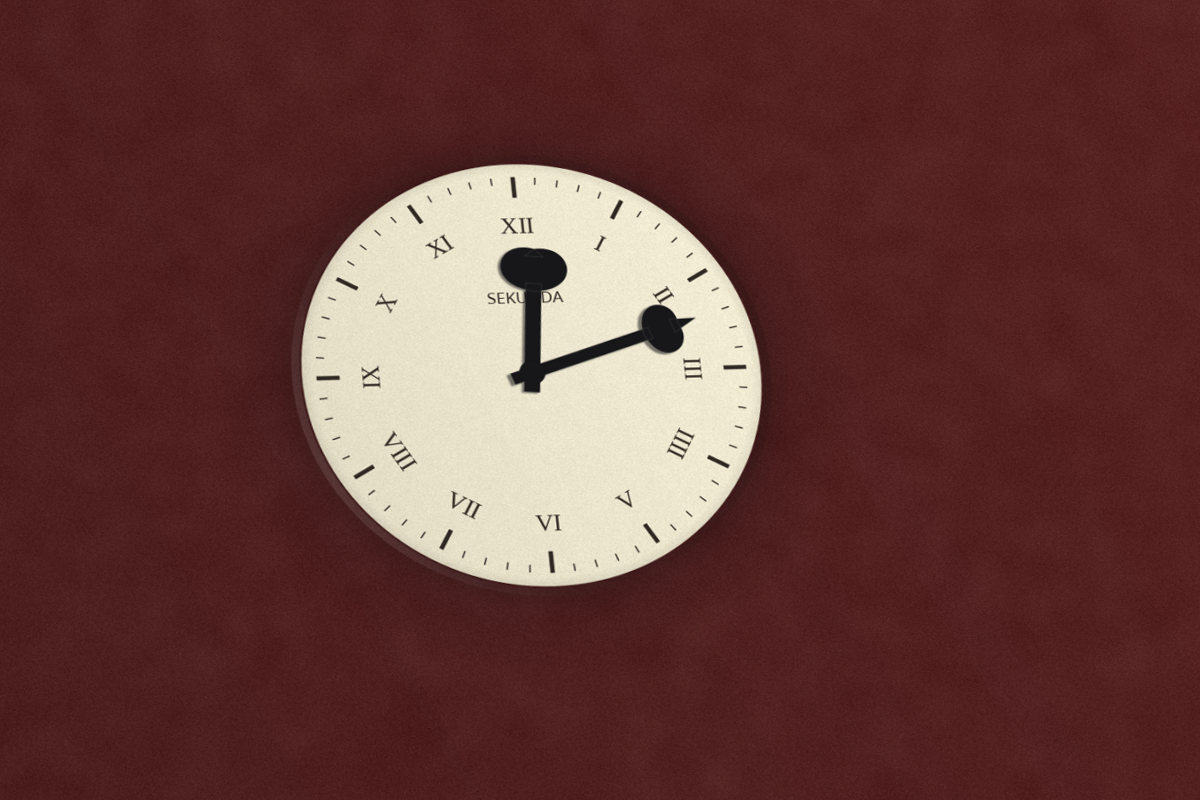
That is h=12 m=12
